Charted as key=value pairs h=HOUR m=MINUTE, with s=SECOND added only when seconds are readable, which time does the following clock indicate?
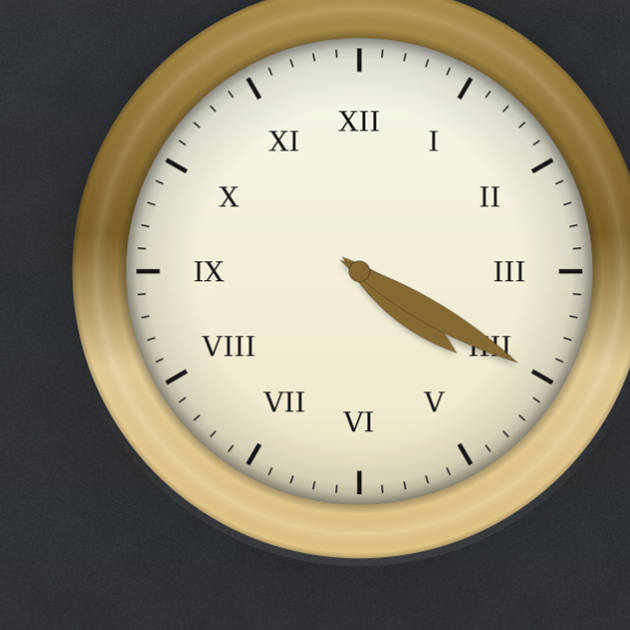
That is h=4 m=20
